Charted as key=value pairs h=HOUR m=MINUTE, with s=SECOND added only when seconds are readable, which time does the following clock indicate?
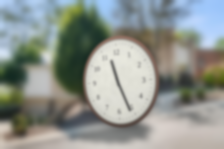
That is h=11 m=26
